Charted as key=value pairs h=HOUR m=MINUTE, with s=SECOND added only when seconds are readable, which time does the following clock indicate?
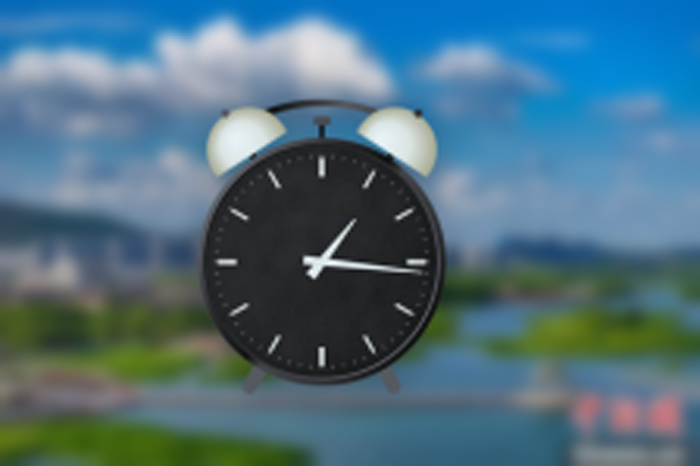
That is h=1 m=16
